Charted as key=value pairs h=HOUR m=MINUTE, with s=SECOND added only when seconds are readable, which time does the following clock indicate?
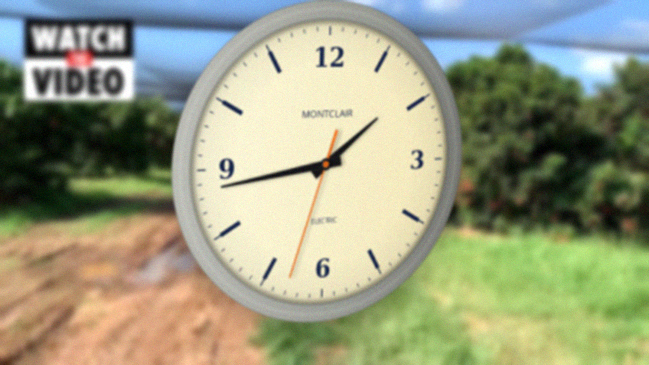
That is h=1 m=43 s=33
